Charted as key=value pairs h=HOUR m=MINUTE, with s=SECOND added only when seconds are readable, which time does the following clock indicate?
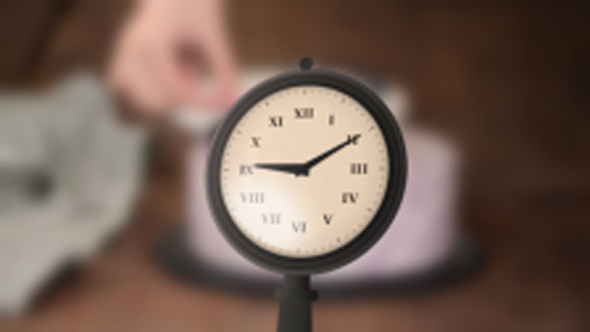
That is h=9 m=10
